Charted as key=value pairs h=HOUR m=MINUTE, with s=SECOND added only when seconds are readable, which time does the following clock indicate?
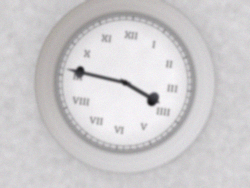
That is h=3 m=46
